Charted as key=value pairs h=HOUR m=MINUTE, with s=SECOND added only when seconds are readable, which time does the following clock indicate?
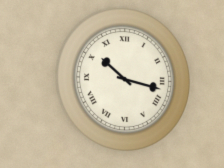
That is h=10 m=17
